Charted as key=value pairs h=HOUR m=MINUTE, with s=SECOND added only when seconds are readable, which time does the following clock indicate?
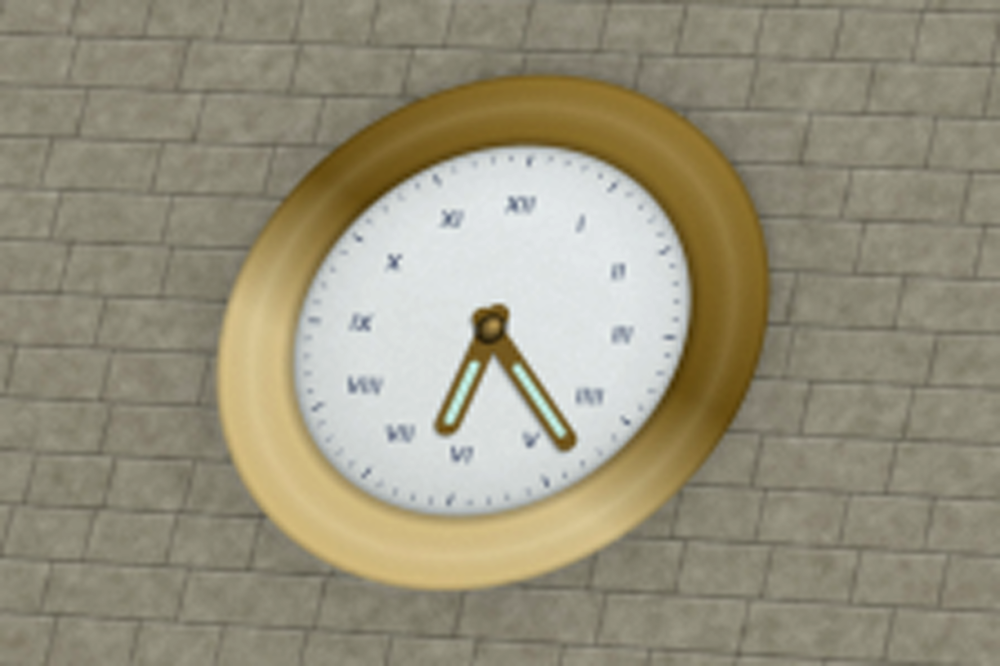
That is h=6 m=23
